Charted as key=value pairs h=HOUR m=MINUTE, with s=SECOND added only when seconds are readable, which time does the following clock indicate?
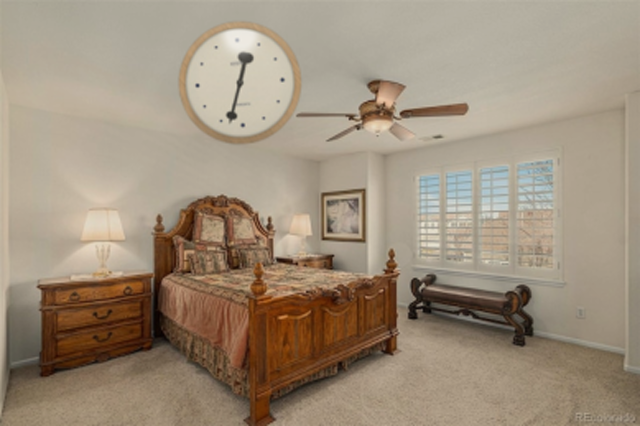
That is h=12 m=33
